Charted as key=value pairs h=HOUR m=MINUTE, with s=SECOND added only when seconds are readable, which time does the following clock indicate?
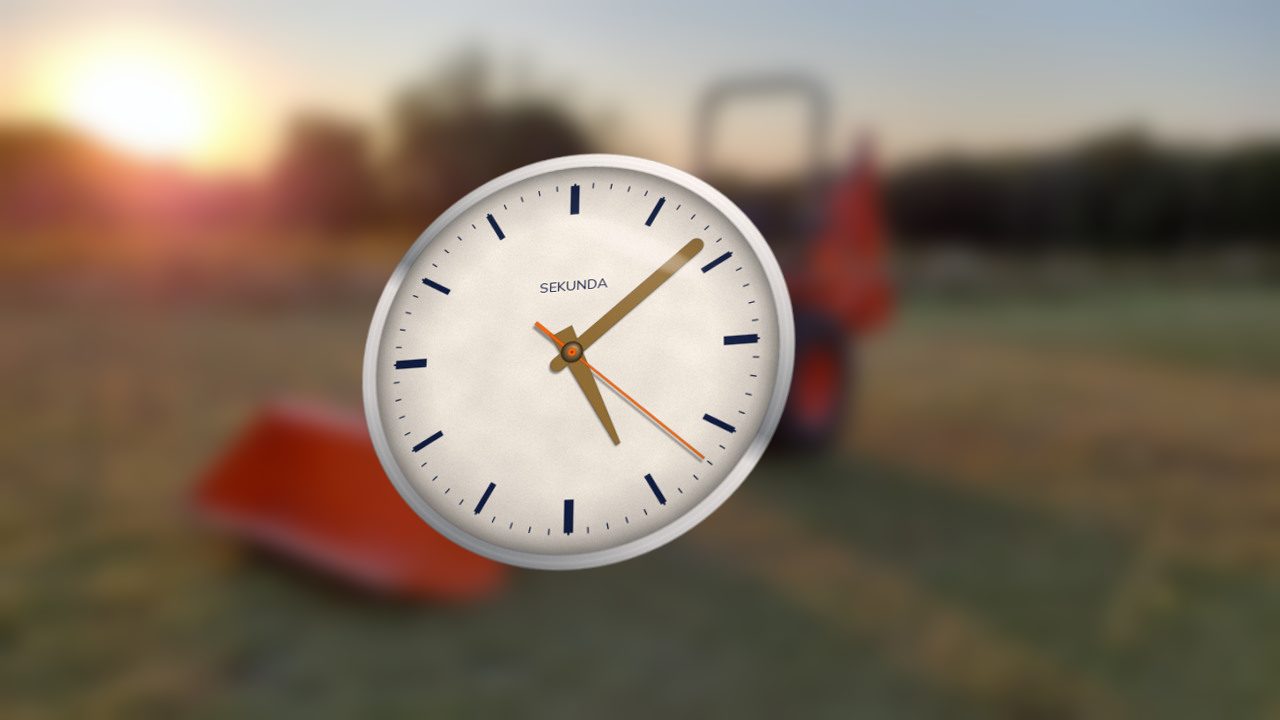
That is h=5 m=8 s=22
